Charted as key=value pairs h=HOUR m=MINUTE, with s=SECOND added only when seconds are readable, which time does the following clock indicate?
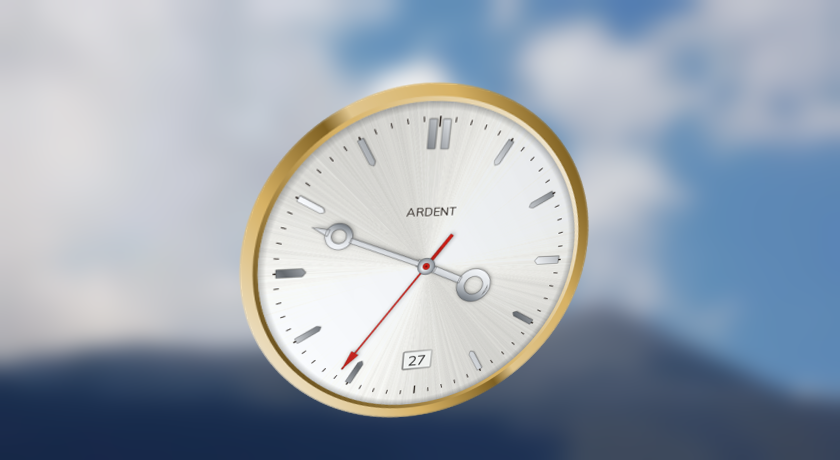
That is h=3 m=48 s=36
